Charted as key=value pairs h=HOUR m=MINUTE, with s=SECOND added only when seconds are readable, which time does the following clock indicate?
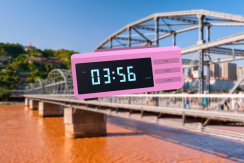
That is h=3 m=56
